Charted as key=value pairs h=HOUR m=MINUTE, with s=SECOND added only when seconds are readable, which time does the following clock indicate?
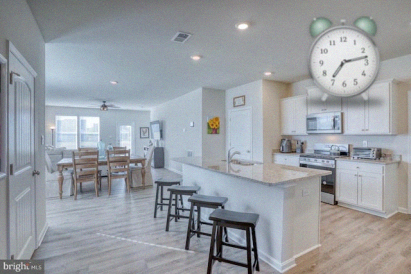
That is h=7 m=13
